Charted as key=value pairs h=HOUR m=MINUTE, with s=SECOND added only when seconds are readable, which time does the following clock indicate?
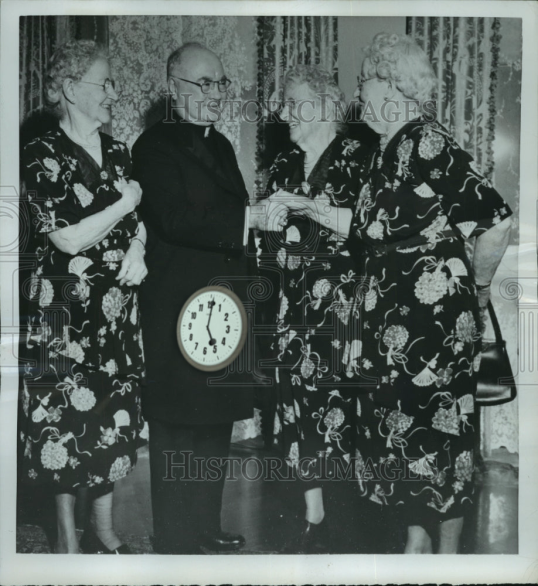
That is h=5 m=1
